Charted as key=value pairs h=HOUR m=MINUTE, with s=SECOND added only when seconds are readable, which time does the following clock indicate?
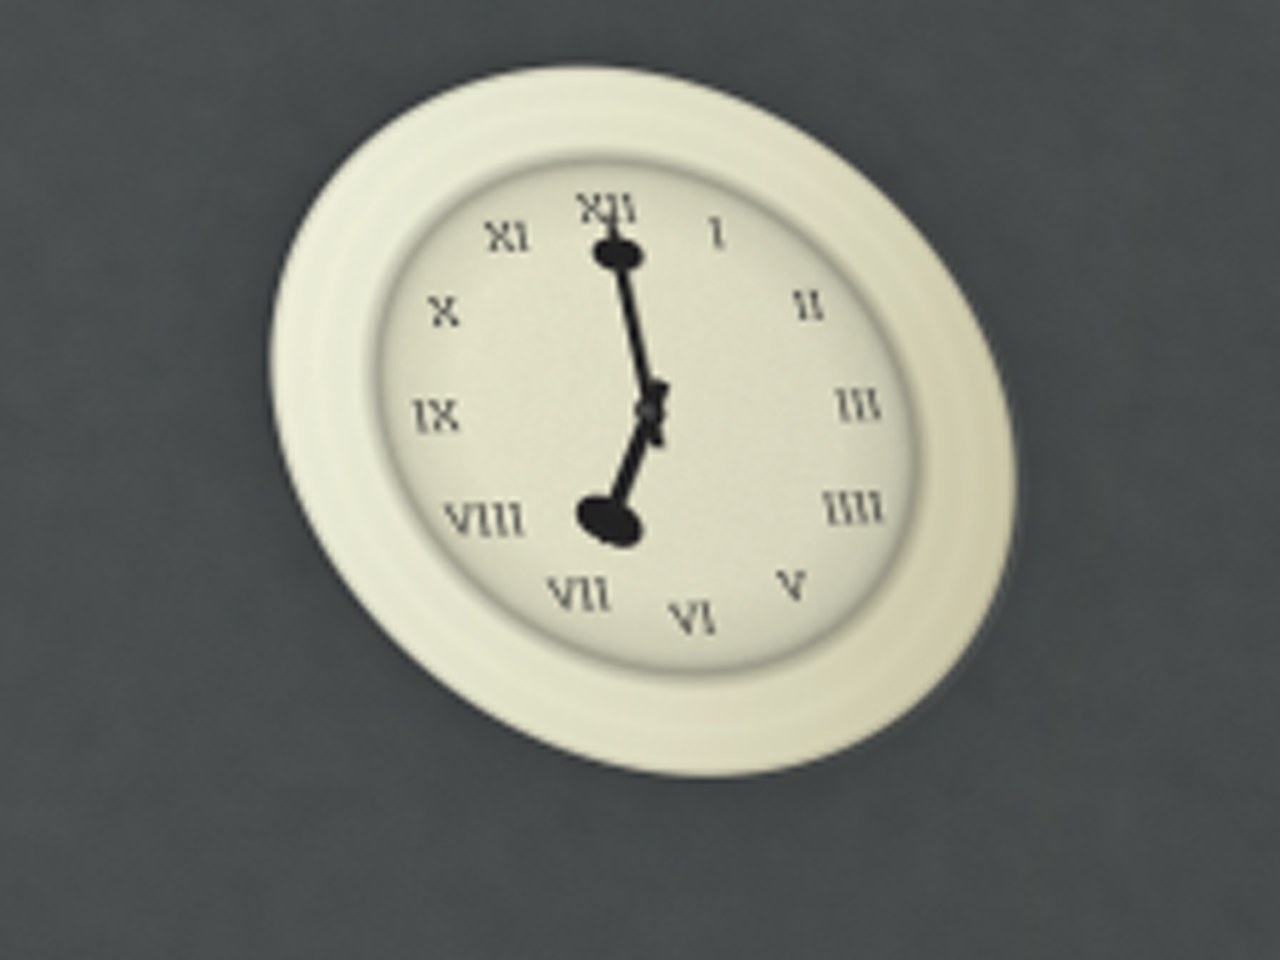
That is h=7 m=0
